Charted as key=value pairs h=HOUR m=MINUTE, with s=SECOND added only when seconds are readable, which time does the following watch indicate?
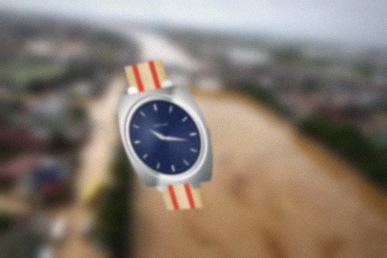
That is h=10 m=17
